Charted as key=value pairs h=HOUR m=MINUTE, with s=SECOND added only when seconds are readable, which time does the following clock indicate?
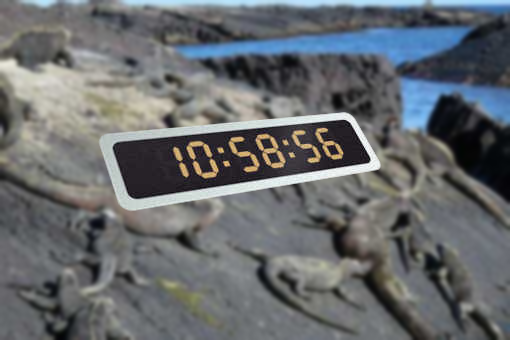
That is h=10 m=58 s=56
